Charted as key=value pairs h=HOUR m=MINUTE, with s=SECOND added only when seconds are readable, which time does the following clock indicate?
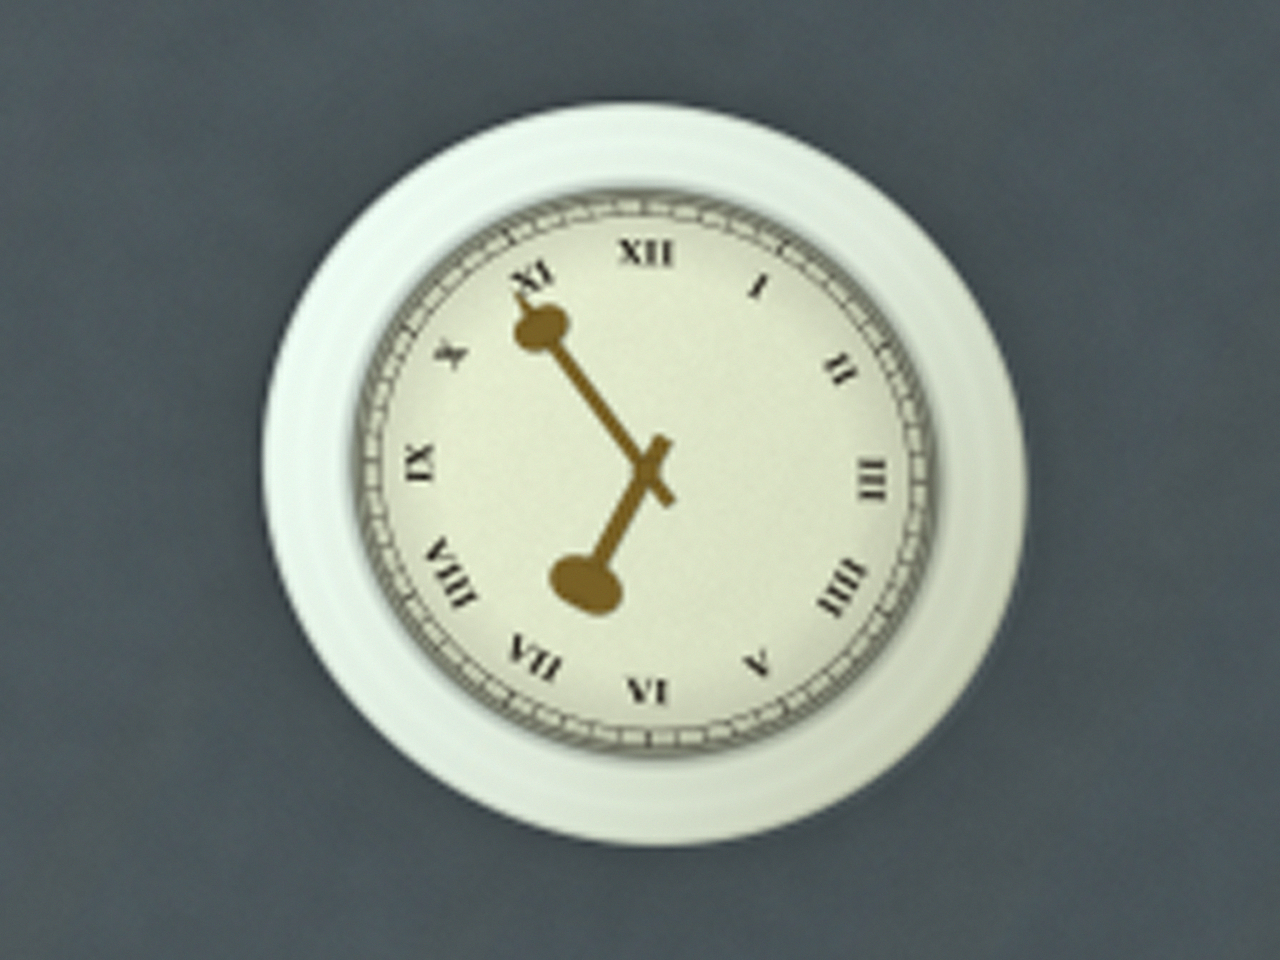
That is h=6 m=54
